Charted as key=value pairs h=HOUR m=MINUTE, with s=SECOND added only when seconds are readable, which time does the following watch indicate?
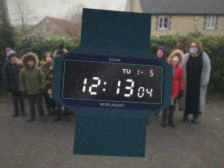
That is h=12 m=13 s=4
